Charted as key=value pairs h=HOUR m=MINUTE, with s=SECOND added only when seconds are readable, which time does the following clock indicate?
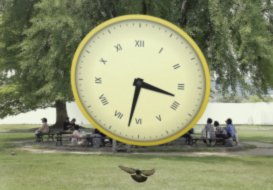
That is h=3 m=32
